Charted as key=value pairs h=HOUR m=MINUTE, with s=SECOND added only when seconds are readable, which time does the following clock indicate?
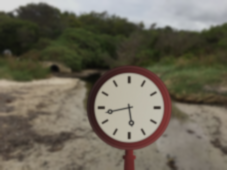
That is h=5 m=43
